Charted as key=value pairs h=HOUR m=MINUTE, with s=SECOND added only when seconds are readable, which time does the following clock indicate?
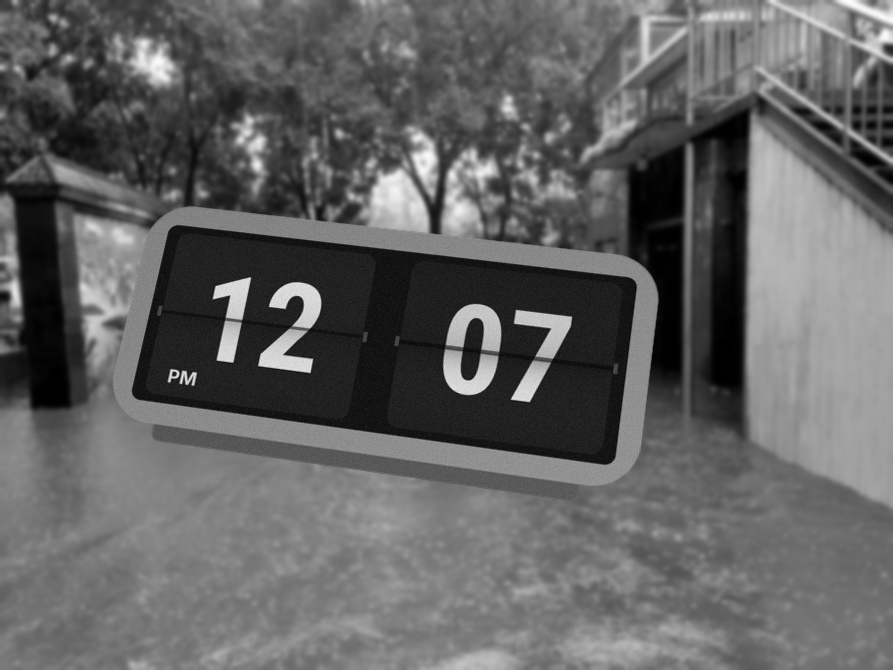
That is h=12 m=7
